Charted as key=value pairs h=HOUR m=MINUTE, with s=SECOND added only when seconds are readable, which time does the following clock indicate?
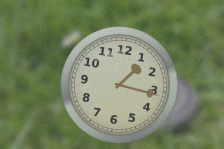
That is h=1 m=16
